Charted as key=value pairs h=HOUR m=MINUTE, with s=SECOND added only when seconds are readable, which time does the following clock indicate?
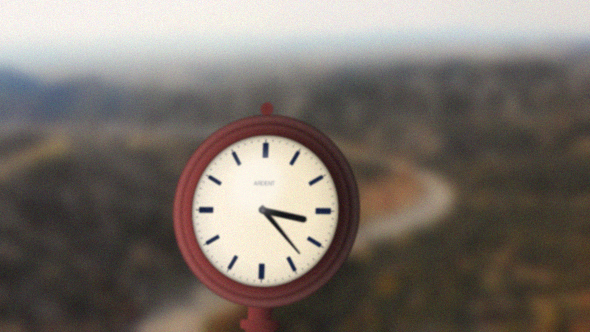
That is h=3 m=23
